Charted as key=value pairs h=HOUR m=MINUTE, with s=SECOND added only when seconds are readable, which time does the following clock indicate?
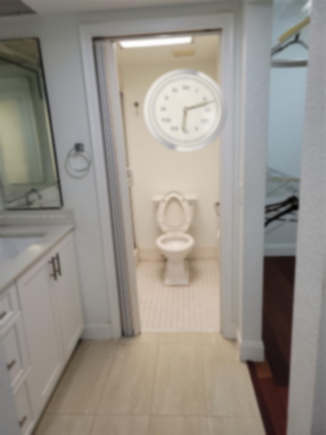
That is h=6 m=12
